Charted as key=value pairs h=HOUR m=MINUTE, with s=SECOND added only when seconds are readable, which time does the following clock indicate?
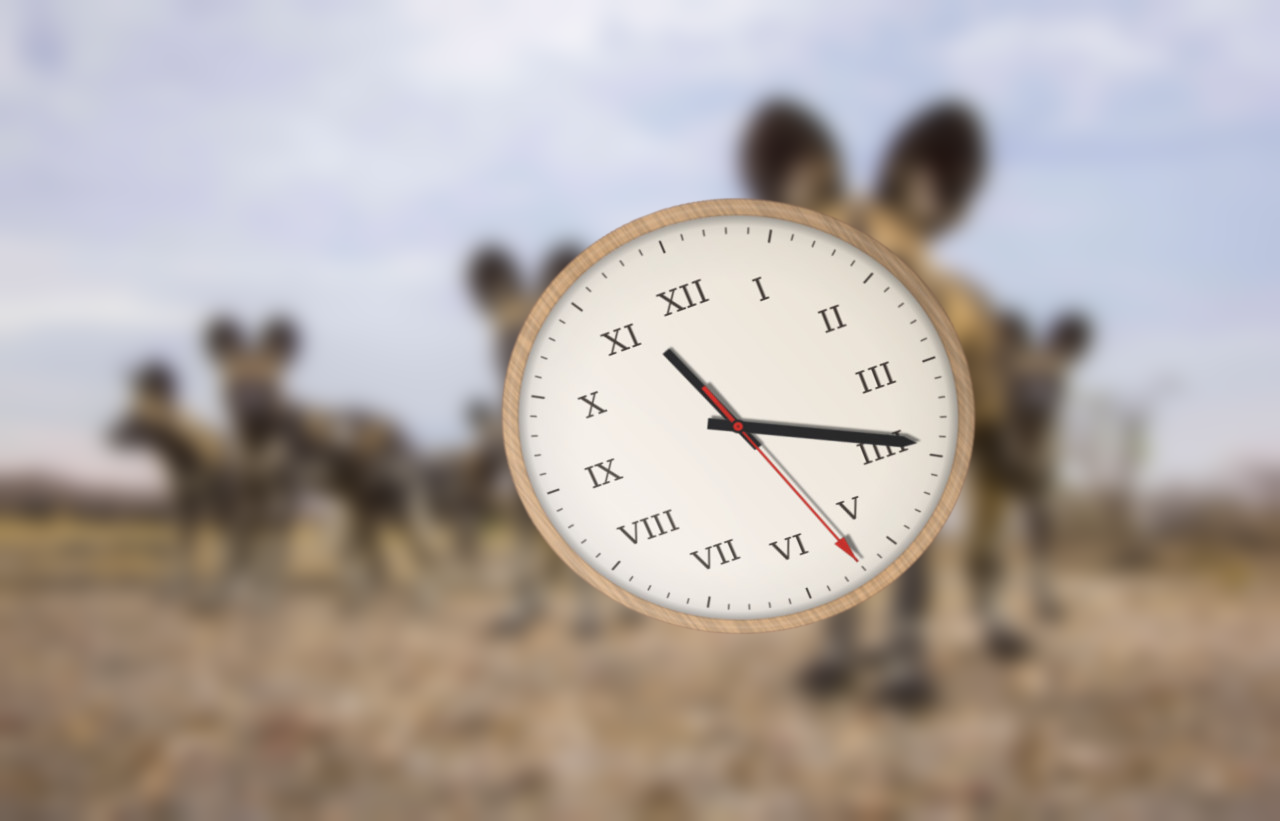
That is h=11 m=19 s=27
